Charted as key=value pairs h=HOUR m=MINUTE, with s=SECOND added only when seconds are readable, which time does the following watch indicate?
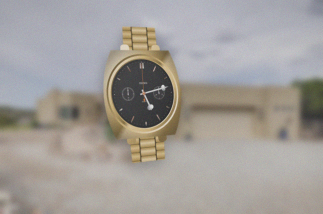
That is h=5 m=13
